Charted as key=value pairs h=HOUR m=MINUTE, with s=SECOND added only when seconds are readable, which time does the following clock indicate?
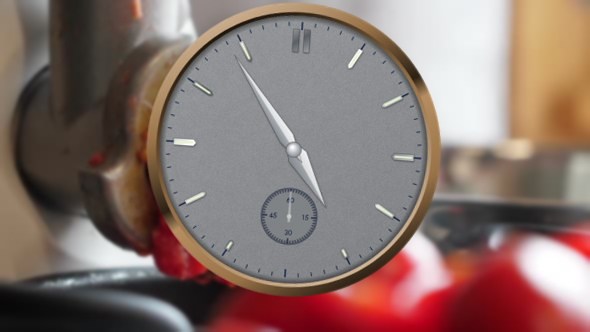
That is h=4 m=54
